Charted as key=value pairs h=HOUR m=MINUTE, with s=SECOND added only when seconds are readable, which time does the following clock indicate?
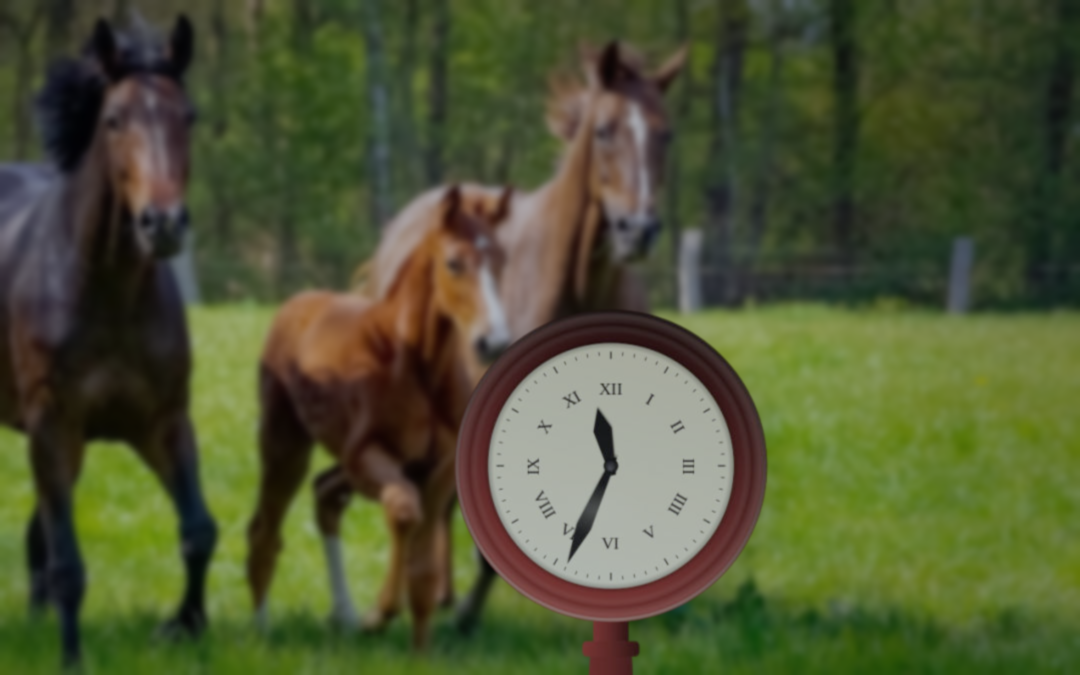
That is h=11 m=34
